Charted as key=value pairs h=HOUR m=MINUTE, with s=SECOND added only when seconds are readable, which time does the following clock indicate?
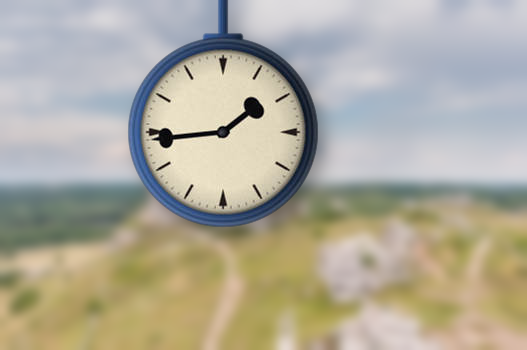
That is h=1 m=44
